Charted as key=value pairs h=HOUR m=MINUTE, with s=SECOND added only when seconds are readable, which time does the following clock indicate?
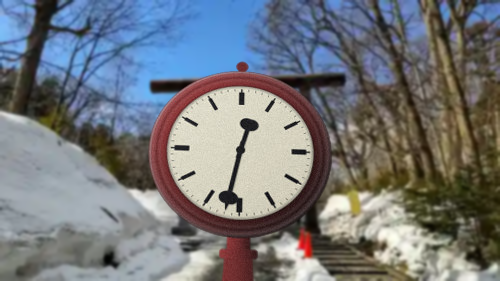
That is h=12 m=32
